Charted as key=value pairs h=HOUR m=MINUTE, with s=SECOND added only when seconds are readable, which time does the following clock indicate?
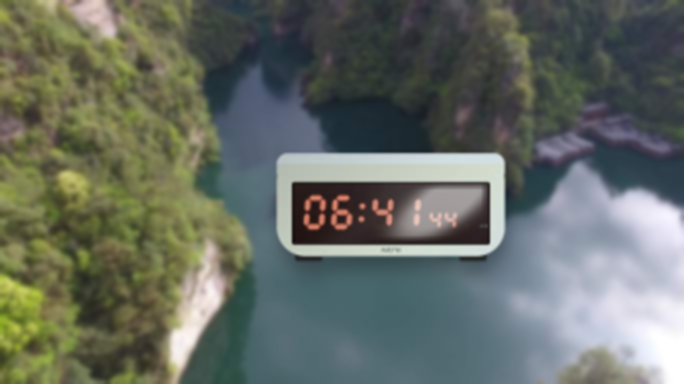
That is h=6 m=41 s=44
